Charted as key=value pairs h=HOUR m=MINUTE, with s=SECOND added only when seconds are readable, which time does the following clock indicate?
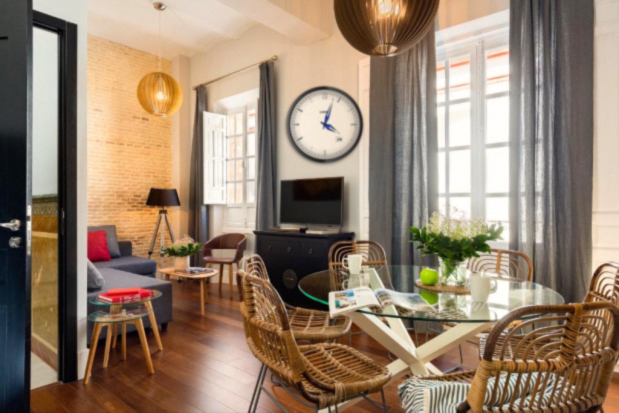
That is h=4 m=3
